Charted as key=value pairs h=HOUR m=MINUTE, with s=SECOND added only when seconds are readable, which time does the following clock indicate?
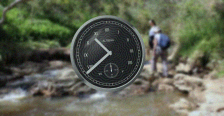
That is h=10 m=39
